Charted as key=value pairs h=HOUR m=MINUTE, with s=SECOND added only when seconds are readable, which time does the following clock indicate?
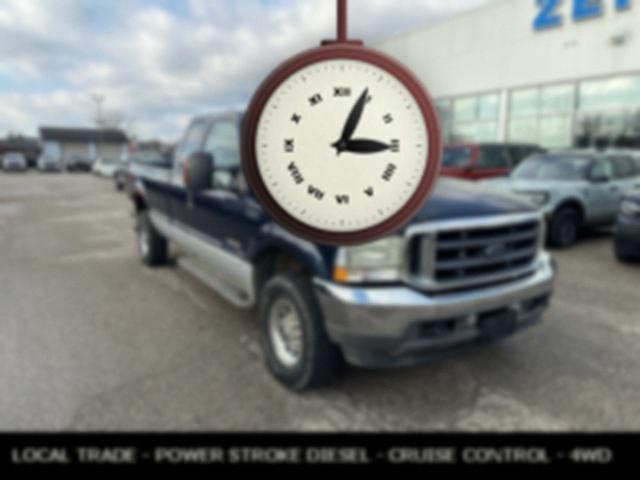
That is h=3 m=4
